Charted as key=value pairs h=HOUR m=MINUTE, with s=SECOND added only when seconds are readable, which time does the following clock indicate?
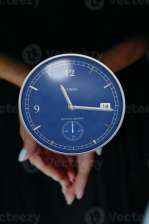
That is h=11 m=16
